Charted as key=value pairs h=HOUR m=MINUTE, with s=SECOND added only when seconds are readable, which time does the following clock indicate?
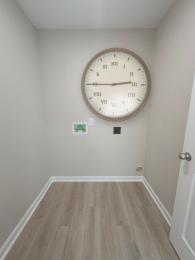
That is h=2 m=45
